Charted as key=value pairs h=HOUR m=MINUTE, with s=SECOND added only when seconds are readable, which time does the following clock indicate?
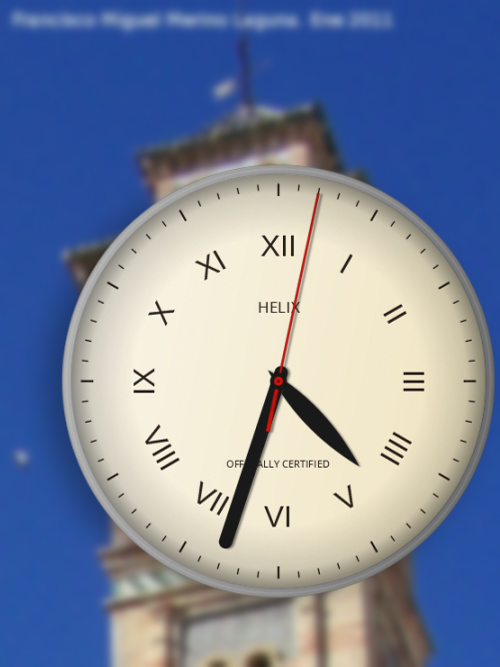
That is h=4 m=33 s=2
